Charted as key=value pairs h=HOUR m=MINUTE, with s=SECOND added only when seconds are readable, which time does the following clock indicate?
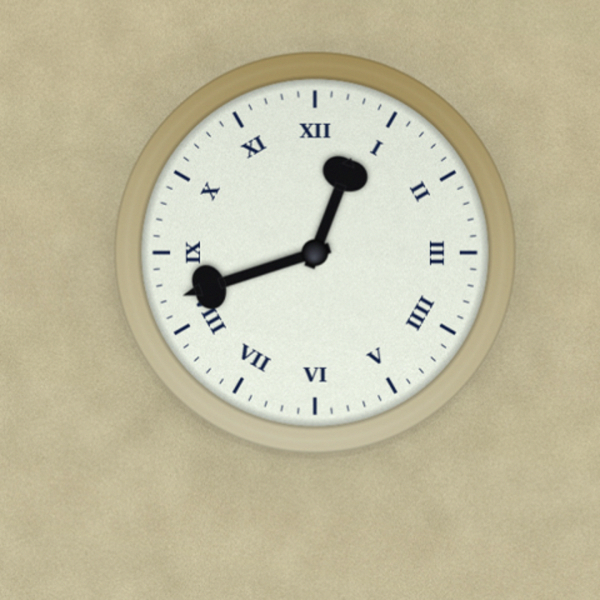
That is h=12 m=42
